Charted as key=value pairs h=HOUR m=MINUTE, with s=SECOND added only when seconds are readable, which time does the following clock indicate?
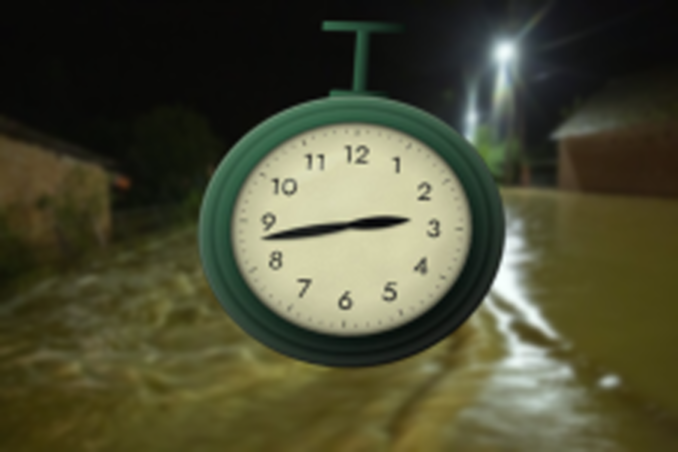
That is h=2 m=43
